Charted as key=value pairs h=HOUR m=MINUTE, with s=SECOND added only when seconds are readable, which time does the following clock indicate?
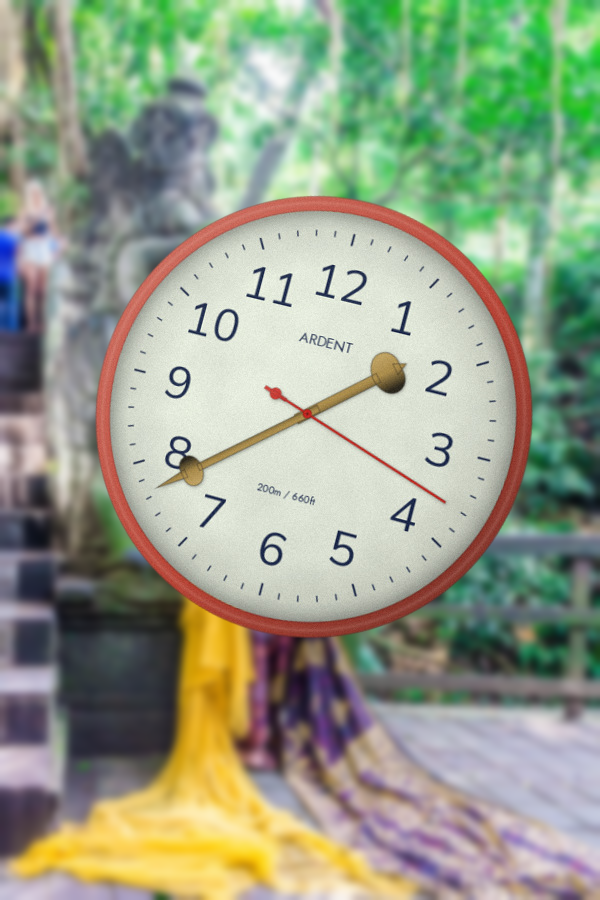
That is h=1 m=38 s=18
